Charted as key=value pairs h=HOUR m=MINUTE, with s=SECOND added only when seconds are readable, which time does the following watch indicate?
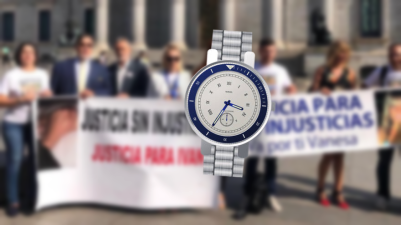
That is h=3 m=35
